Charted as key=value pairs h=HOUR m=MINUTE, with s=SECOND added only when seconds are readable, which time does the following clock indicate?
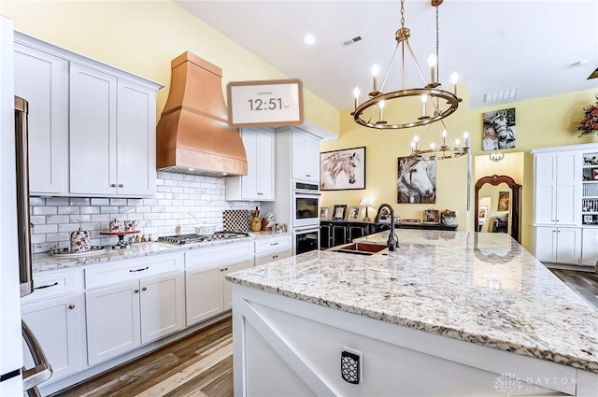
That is h=12 m=51
